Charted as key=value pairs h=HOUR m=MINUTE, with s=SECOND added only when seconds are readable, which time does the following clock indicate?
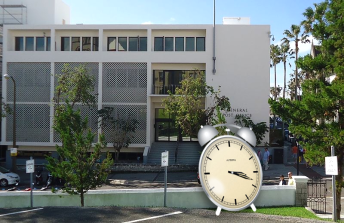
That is h=3 m=18
